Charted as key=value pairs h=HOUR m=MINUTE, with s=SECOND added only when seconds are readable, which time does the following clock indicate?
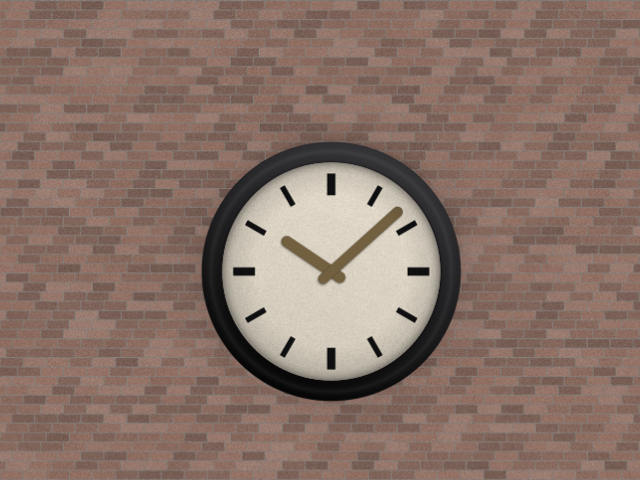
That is h=10 m=8
